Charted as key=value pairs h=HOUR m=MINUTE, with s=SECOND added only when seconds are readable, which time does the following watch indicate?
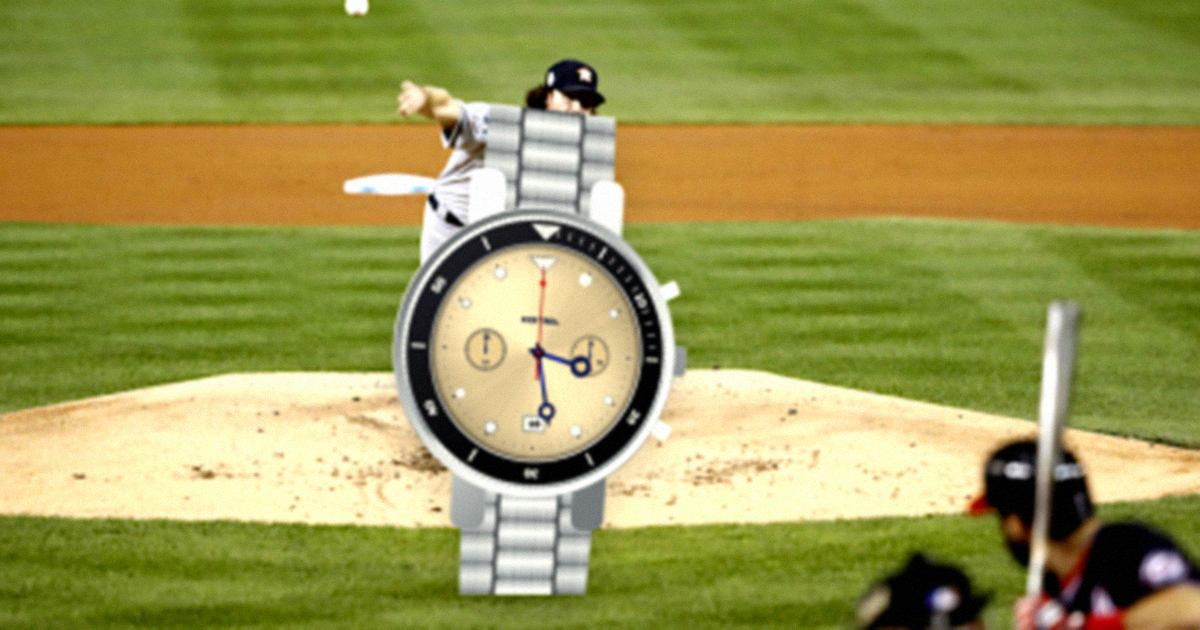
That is h=3 m=28
